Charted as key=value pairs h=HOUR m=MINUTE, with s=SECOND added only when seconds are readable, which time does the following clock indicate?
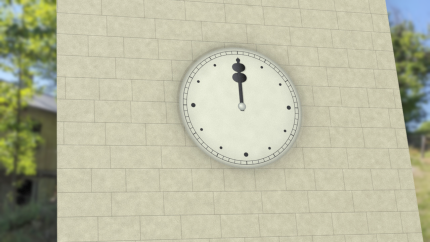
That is h=12 m=0
